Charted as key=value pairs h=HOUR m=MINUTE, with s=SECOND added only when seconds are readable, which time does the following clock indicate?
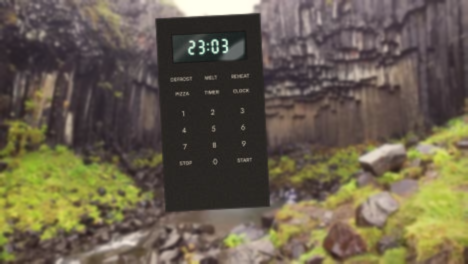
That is h=23 m=3
